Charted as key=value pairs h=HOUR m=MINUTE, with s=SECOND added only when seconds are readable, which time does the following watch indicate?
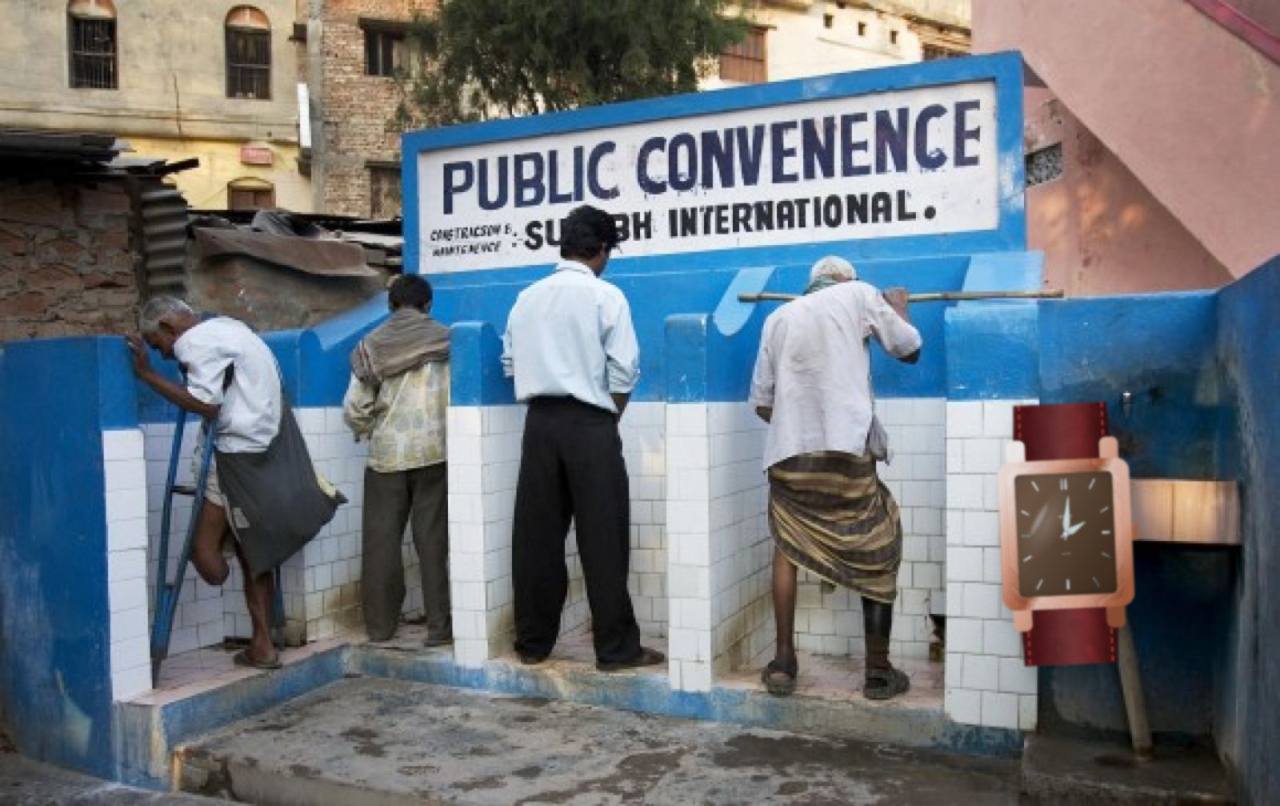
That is h=2 m=1
